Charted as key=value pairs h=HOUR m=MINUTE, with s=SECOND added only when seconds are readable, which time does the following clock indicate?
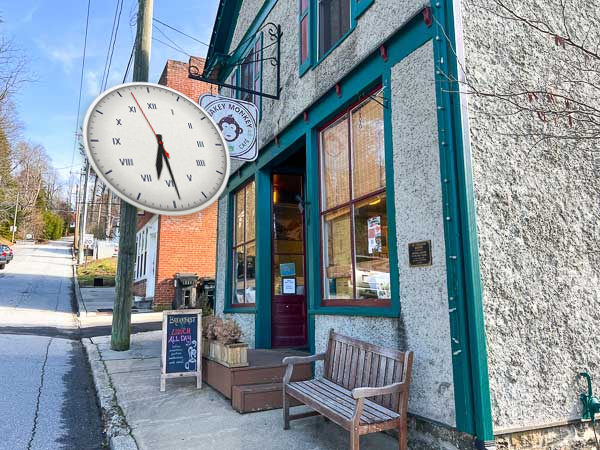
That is h=6 m=28 s=57
